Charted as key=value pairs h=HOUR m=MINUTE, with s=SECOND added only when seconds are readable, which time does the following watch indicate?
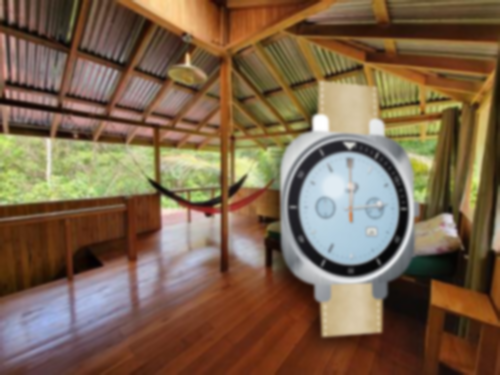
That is h=12 m=14
